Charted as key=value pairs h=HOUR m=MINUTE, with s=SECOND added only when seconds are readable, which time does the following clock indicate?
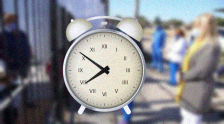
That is h=7 m=51
